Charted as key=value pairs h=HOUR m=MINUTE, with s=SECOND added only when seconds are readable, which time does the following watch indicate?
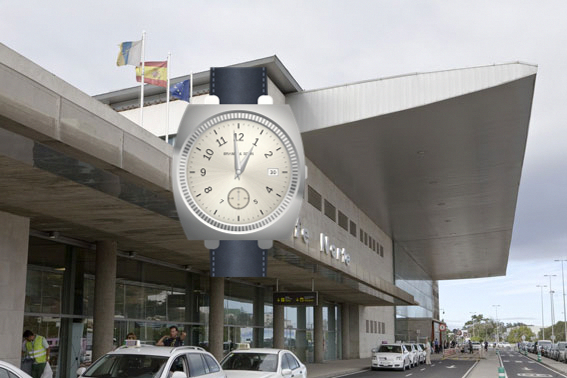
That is h=12 m=59
